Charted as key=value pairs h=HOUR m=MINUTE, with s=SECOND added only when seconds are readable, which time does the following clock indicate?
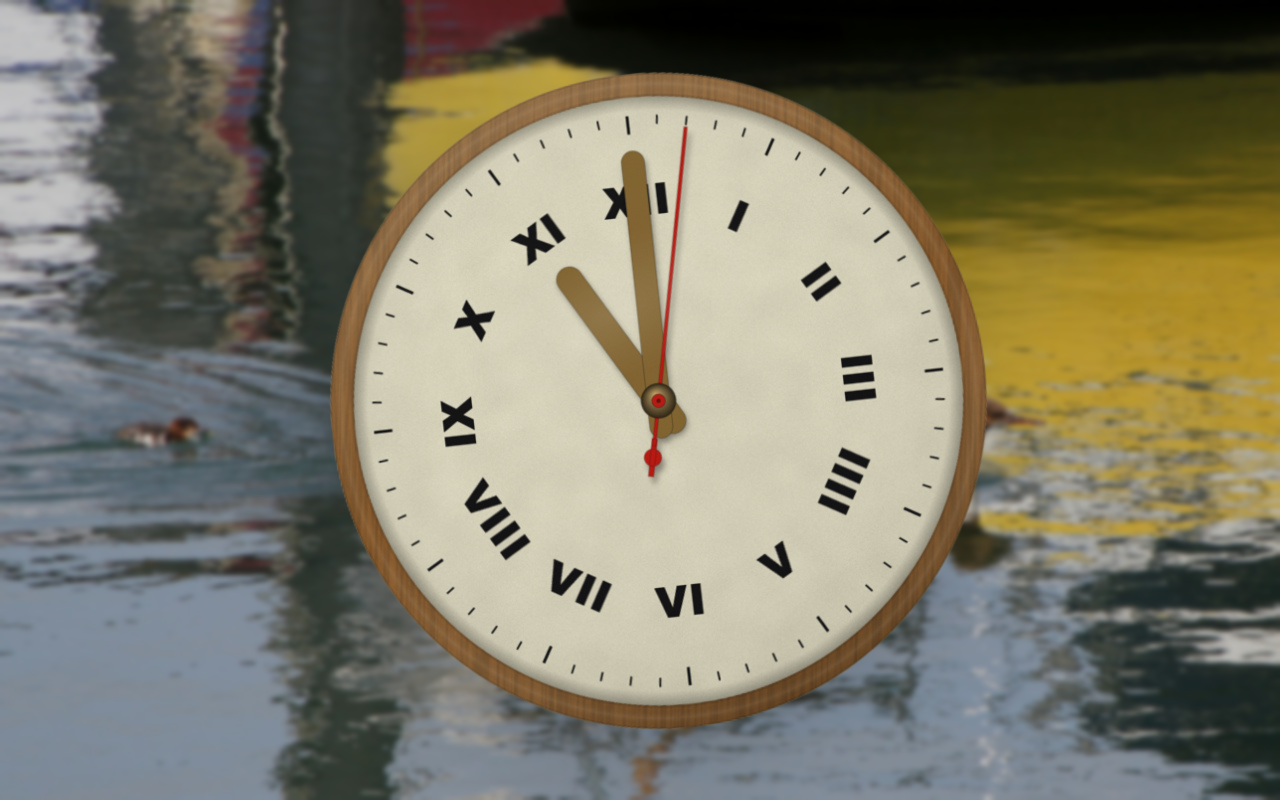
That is h=11 m=0 s=2
